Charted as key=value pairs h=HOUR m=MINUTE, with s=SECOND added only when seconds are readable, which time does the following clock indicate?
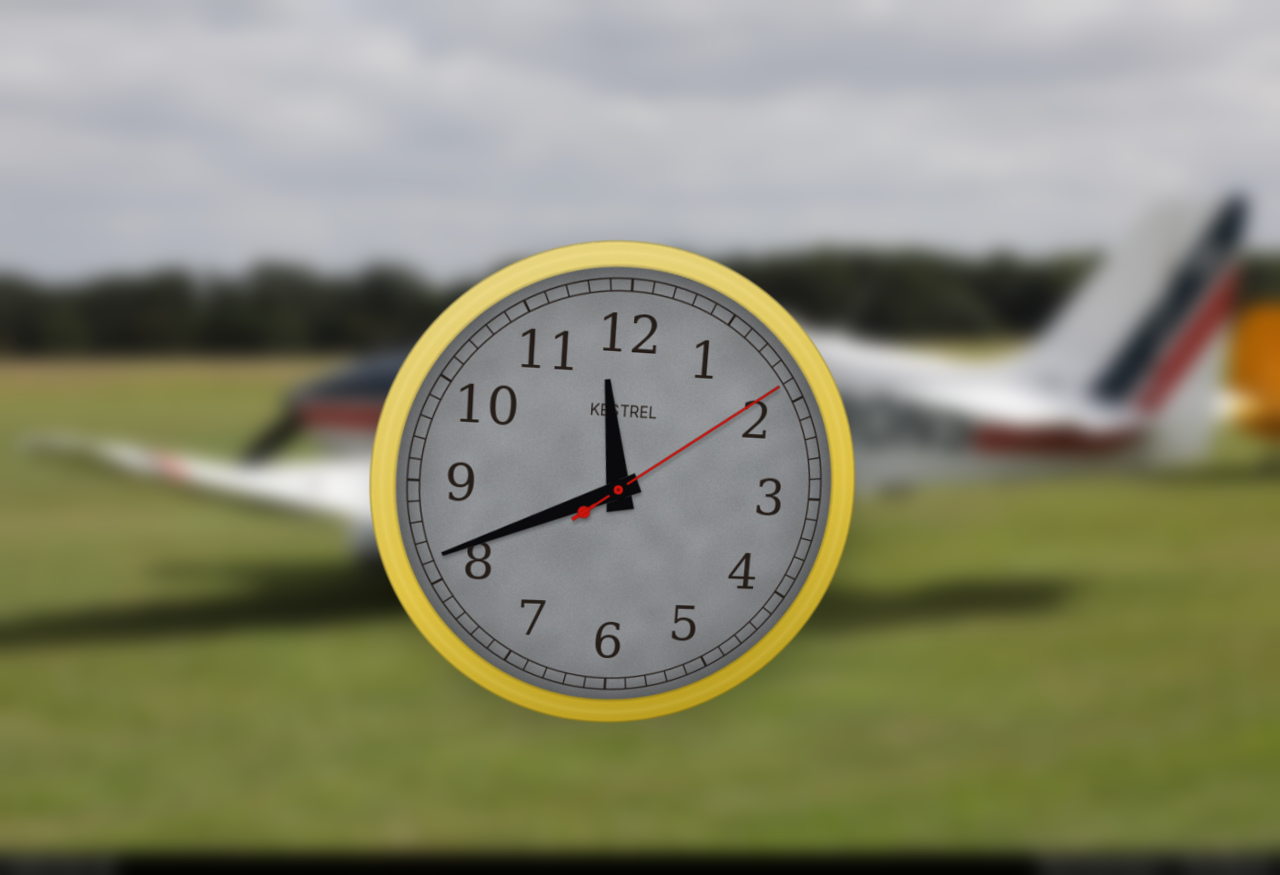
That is h=11 m=41 s=9
